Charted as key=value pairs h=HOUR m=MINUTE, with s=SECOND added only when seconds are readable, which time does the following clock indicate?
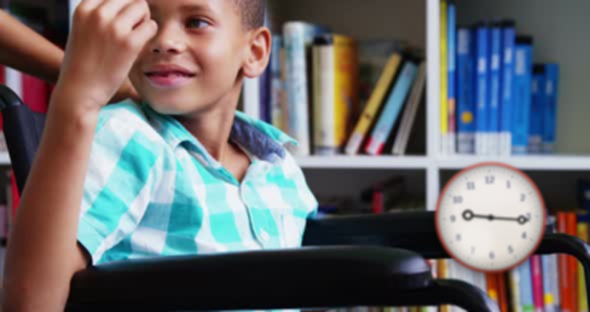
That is h=9 m=16
